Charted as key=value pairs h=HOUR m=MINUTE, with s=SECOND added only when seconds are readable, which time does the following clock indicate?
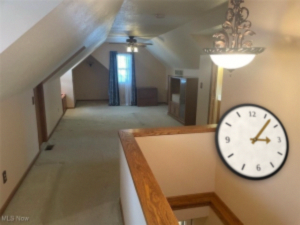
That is h=3 m=7
